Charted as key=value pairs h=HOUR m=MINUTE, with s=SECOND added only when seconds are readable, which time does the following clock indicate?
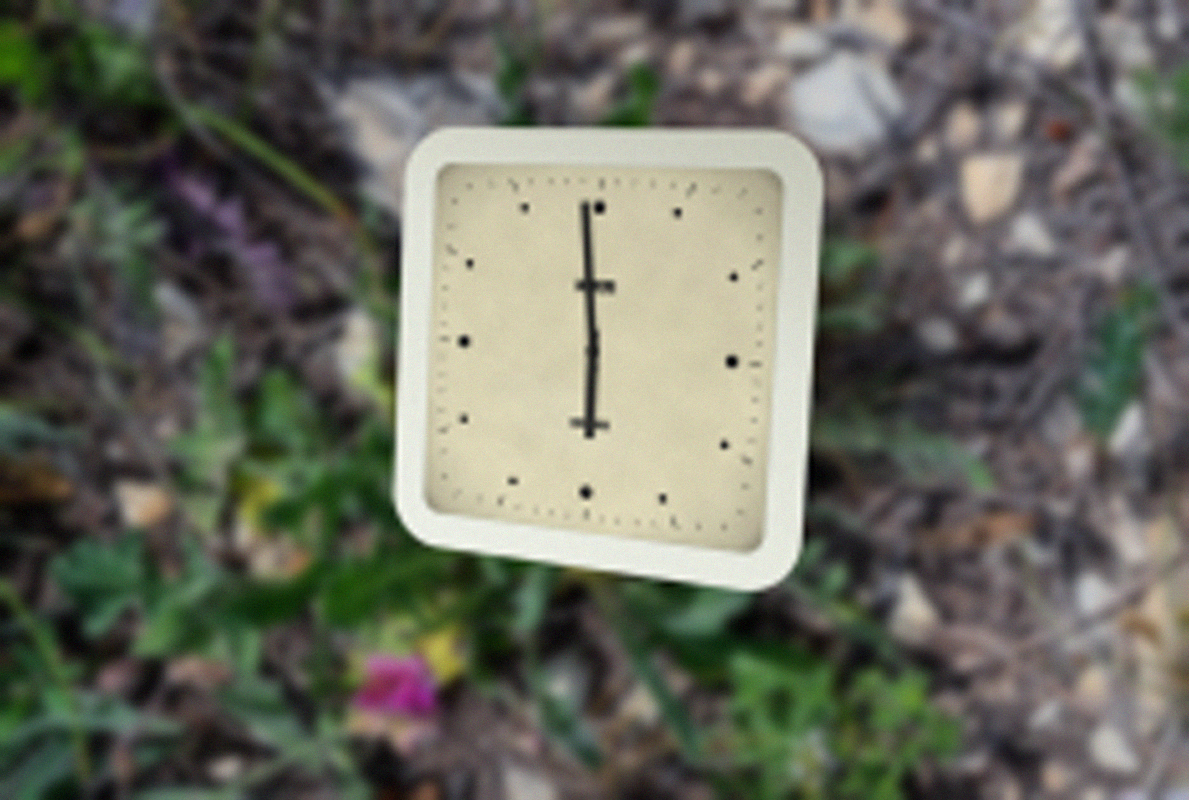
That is h=5 m=59
